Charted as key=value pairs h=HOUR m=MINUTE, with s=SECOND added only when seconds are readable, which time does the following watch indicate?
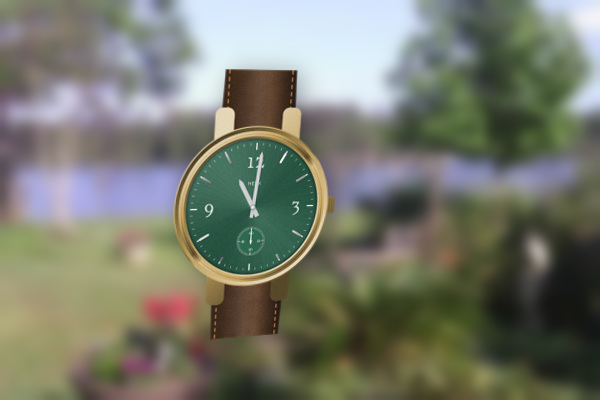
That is h=11 m=1
